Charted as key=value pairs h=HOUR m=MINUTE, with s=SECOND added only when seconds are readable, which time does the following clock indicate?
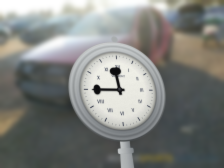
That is h=11 m=45
